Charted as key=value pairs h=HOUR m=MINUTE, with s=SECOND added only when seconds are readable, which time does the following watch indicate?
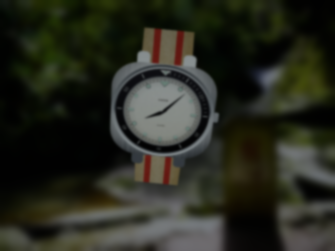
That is h=8 m=7
